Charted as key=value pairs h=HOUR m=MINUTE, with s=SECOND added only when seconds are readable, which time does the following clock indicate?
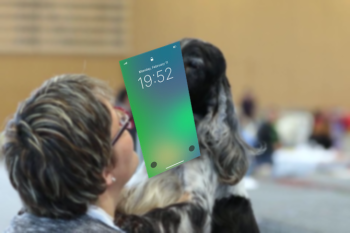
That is h=19 m=52
